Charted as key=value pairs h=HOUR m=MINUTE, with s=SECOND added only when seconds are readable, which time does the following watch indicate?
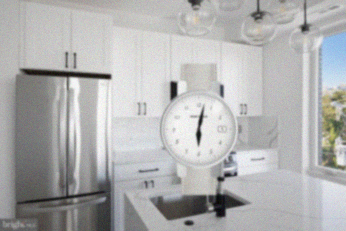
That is h=6 m=2
